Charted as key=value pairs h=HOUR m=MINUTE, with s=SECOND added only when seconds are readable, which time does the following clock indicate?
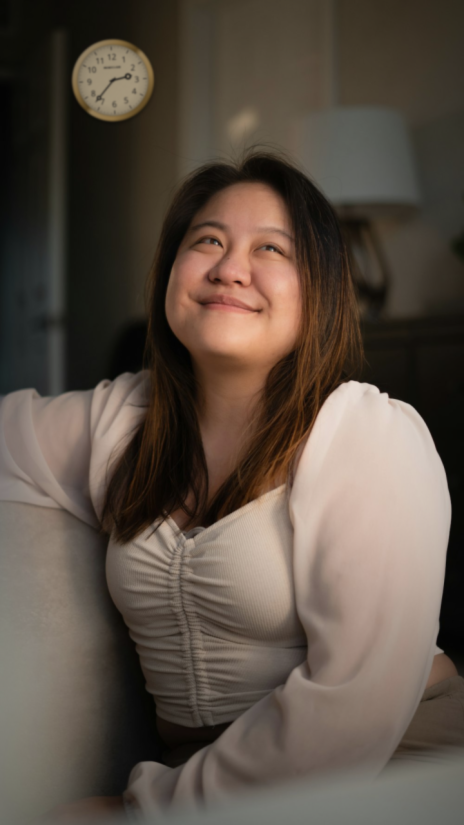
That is h=2 m=37
